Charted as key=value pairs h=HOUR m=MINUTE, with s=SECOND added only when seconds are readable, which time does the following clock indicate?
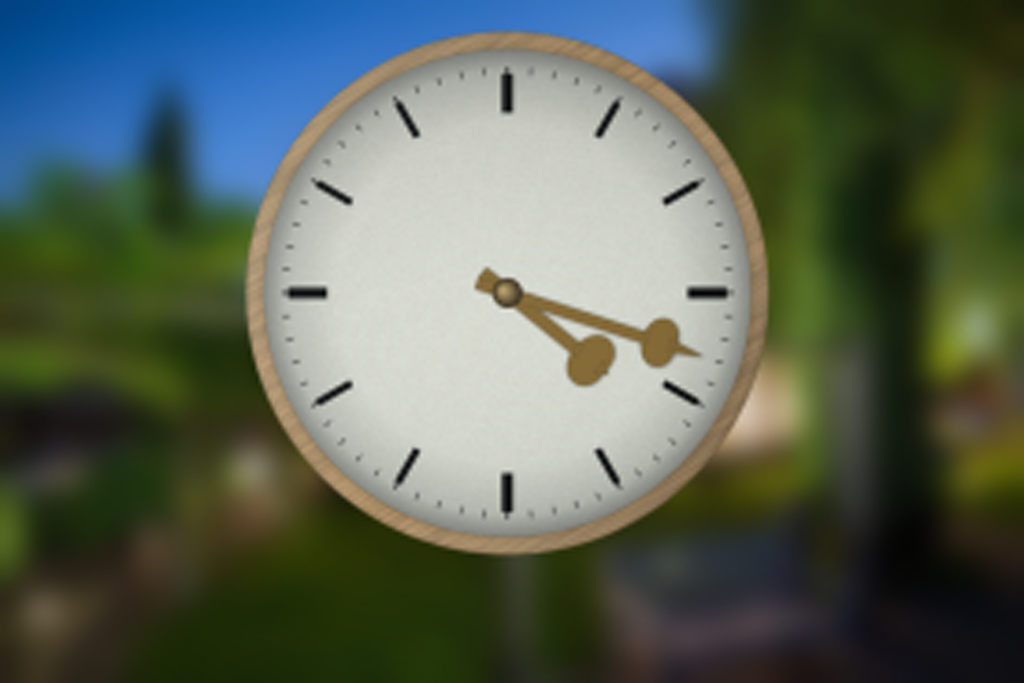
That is h=4 m=18
